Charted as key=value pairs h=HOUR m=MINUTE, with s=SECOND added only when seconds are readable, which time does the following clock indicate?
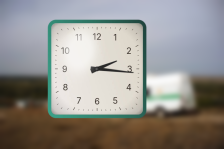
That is h=2 m=16
